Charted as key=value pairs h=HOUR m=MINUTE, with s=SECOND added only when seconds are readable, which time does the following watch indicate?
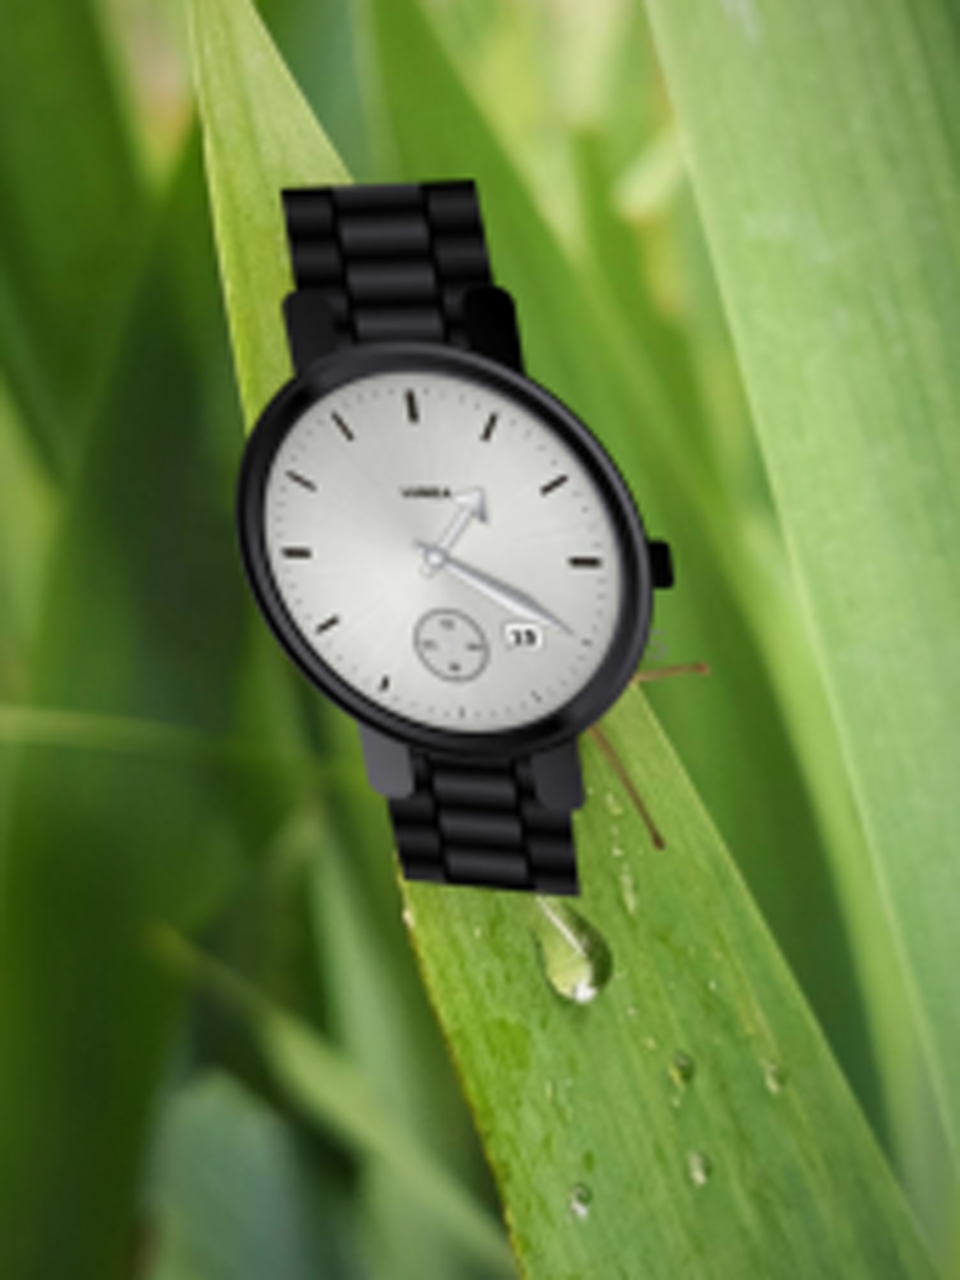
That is h=1 m=20
